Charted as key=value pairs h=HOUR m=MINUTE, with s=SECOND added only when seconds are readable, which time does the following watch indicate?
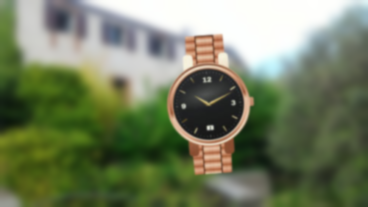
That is h=10 m=11
